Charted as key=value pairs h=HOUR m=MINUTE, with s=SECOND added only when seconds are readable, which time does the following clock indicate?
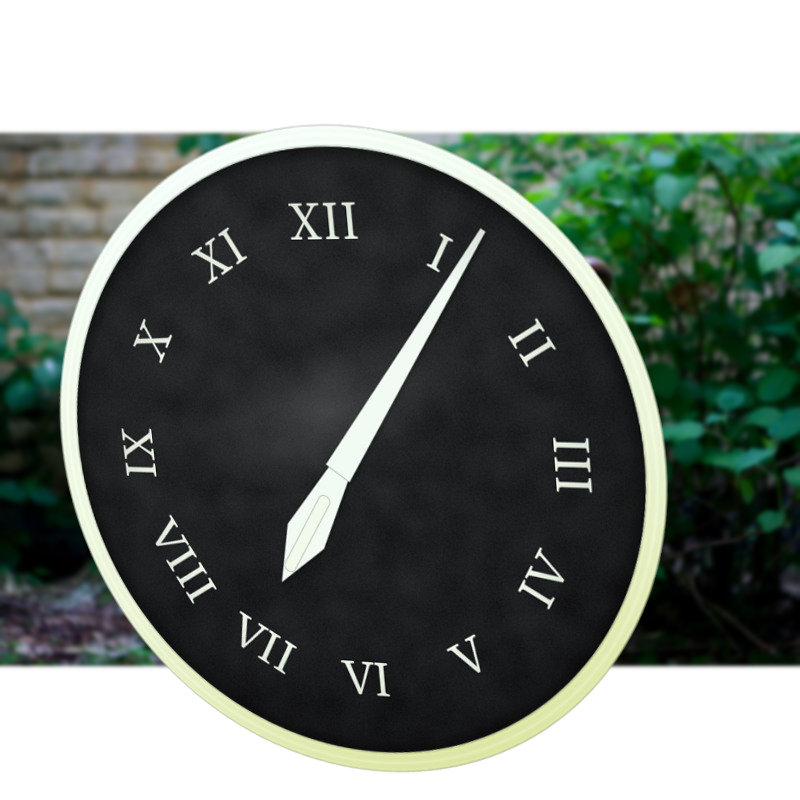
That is h=7 m=6
